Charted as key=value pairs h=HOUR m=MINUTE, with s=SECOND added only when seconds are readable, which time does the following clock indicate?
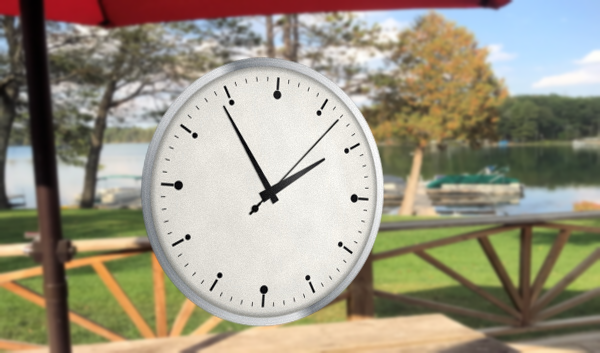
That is h=1 m=54 s=7
